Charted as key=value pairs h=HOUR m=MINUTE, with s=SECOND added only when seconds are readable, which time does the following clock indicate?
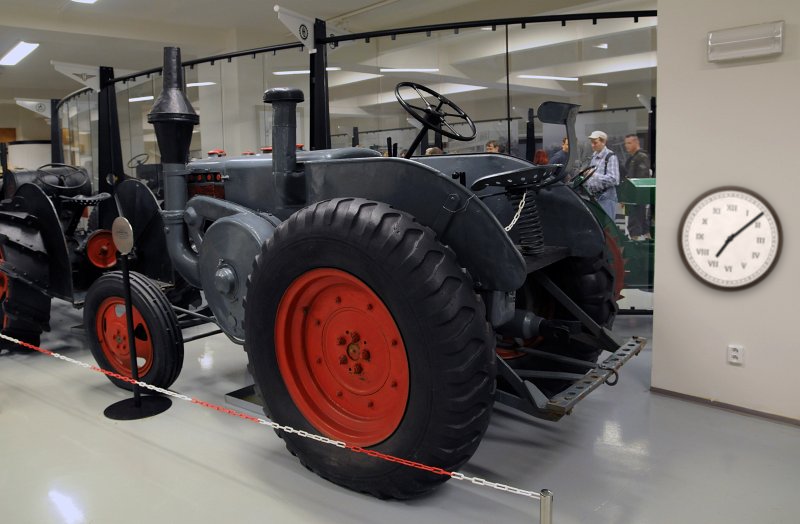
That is h=7 m=8
